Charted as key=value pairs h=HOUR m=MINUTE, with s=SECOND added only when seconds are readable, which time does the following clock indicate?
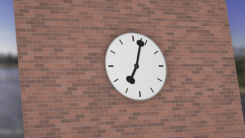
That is h=7 m=3
